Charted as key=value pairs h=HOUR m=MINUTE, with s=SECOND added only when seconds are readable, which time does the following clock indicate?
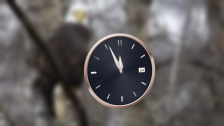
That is h=11 m=56
